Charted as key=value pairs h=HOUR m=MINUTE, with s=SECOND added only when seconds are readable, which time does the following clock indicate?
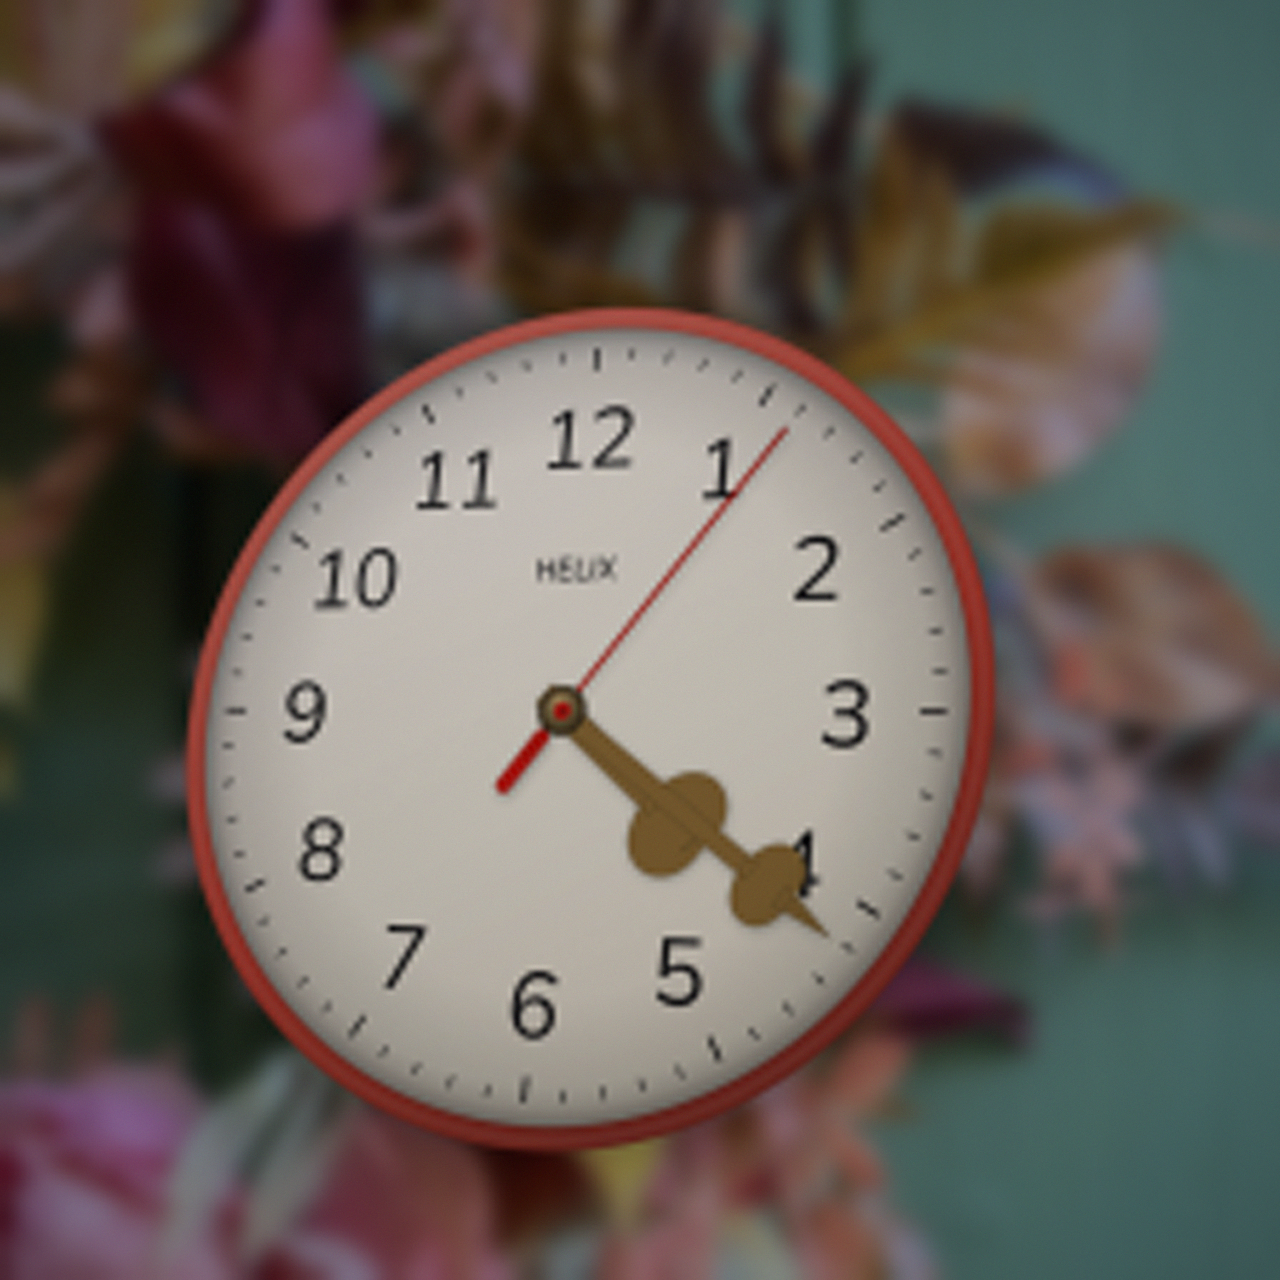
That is h=4 m=21 s=6
